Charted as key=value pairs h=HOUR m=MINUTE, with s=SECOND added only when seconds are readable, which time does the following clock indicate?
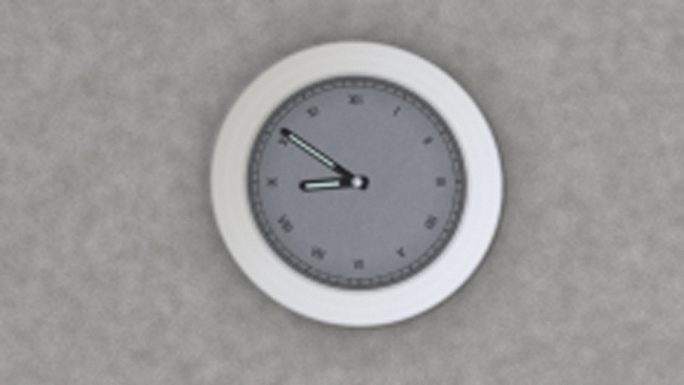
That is h=8 m=51
